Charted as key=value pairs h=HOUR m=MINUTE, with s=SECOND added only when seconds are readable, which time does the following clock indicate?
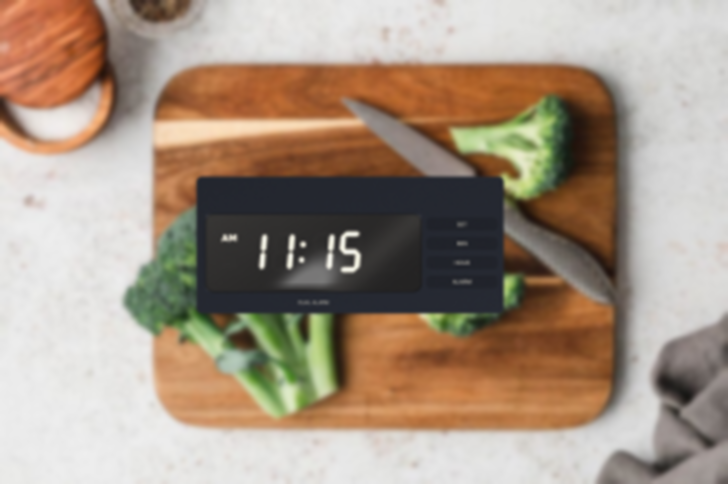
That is h=11 m=15
